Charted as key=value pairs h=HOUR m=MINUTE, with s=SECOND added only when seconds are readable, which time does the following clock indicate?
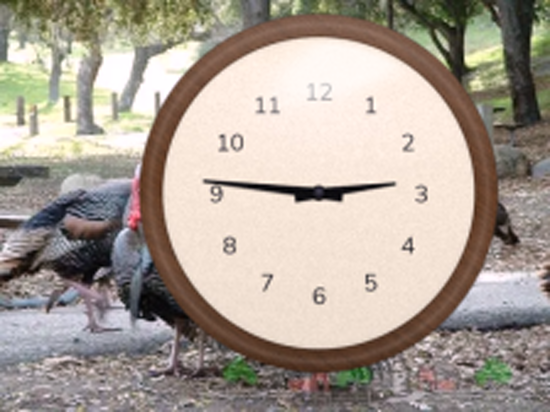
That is h=2 m=46
